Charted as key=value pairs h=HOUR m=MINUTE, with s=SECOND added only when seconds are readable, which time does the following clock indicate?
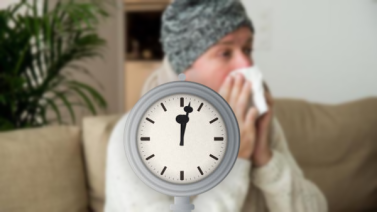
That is h=12 m=2
